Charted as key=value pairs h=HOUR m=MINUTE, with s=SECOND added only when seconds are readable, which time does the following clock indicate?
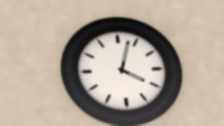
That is h=4 m=3
